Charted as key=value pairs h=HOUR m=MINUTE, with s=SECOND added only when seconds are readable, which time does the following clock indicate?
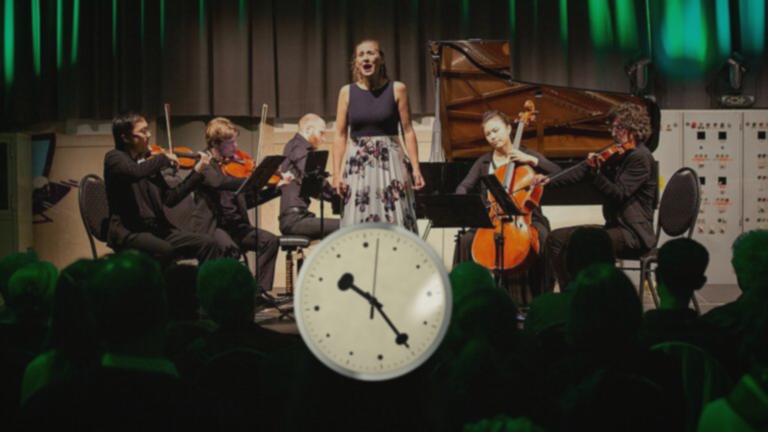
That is h=10 m=25 s=2
